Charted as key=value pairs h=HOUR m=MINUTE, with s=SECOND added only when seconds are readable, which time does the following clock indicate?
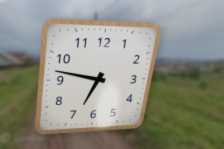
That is h=6 m=47
